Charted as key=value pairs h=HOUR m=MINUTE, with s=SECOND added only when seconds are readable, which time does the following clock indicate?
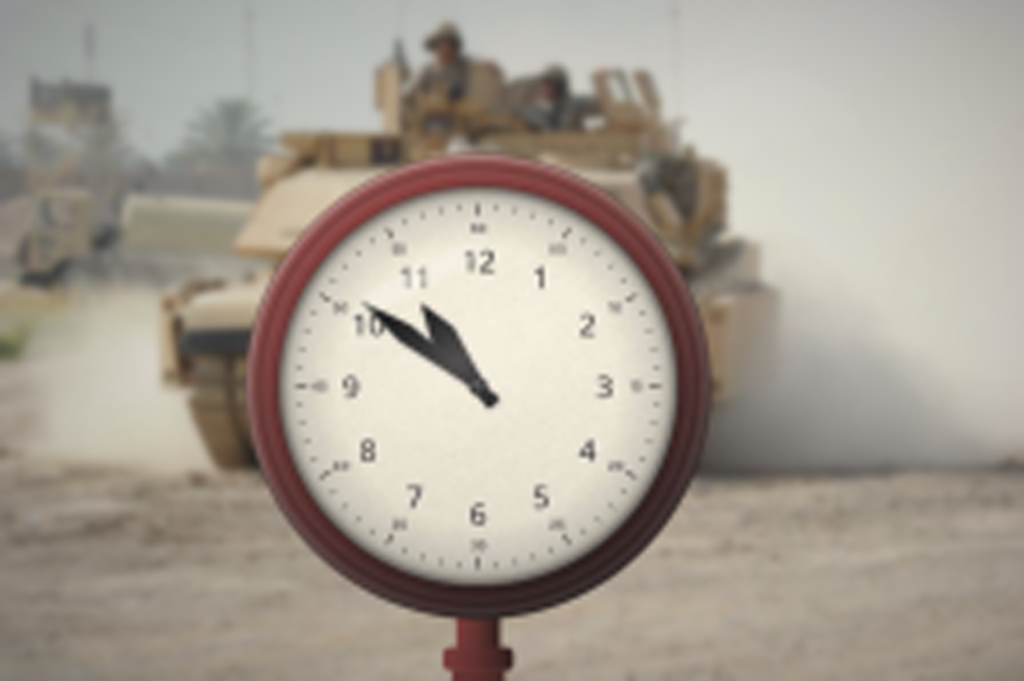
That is h=10 m=51
